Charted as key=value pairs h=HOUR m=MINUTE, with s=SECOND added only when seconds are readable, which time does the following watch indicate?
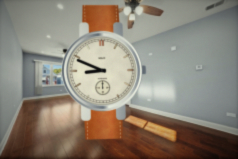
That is h=8 m=49
